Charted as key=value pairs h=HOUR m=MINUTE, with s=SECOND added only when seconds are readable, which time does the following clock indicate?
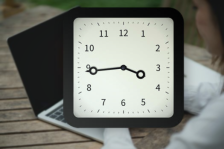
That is h=3 m=44
